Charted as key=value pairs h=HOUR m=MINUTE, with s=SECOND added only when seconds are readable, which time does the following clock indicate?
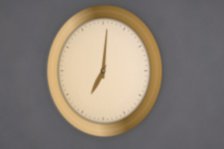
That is h=7 m=1
